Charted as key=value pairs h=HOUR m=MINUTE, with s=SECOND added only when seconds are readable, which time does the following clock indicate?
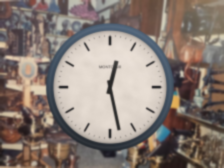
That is h=12 m=28
